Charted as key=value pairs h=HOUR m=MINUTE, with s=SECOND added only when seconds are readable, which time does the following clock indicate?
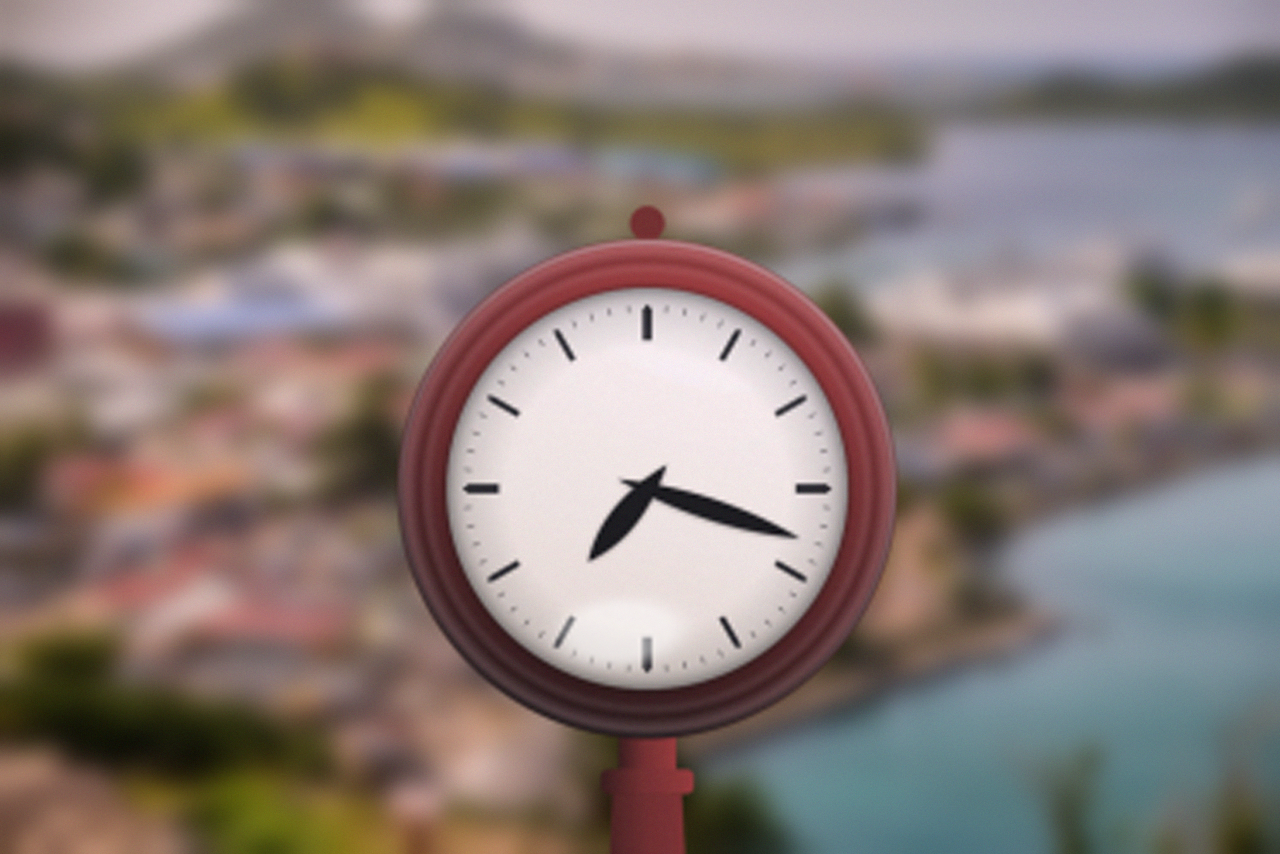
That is h=7 m=18
